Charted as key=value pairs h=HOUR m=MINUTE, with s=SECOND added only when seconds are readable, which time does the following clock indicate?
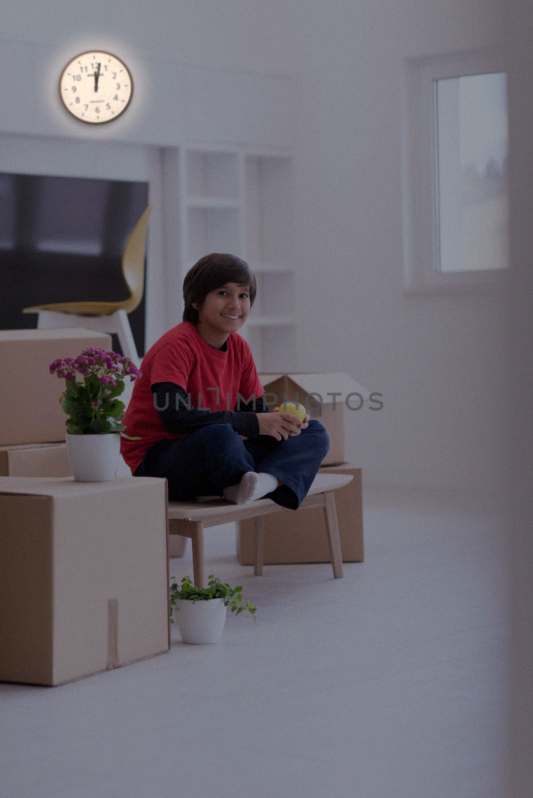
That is h=12 m=2
